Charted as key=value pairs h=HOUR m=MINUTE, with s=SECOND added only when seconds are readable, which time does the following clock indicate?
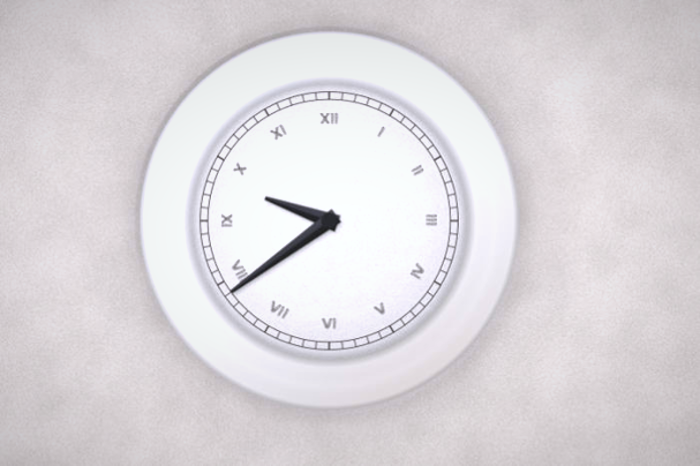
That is h=9 m=39
